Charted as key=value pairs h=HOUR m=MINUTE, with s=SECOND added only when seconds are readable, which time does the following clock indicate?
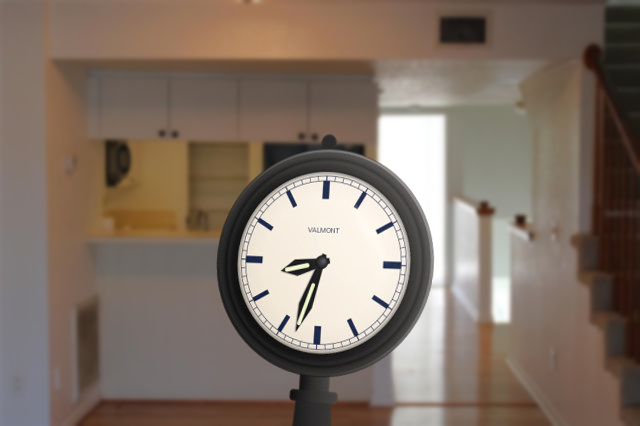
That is h=8 m=33
